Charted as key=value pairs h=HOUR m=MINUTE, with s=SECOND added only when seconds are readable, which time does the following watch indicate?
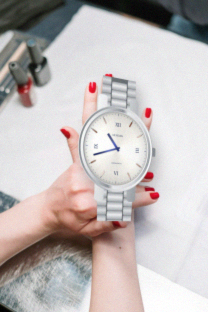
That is h=10 m=42
